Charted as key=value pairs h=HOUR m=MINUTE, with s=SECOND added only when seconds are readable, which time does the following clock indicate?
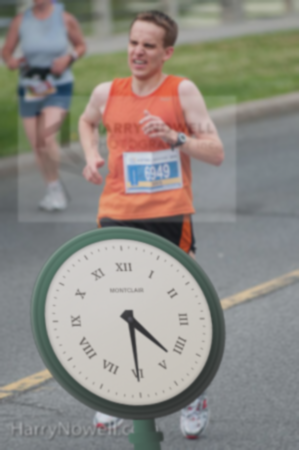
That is h=4 m=30
